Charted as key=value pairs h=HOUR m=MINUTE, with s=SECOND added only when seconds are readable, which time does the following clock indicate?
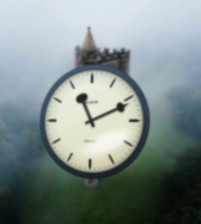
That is h=11 m=11
